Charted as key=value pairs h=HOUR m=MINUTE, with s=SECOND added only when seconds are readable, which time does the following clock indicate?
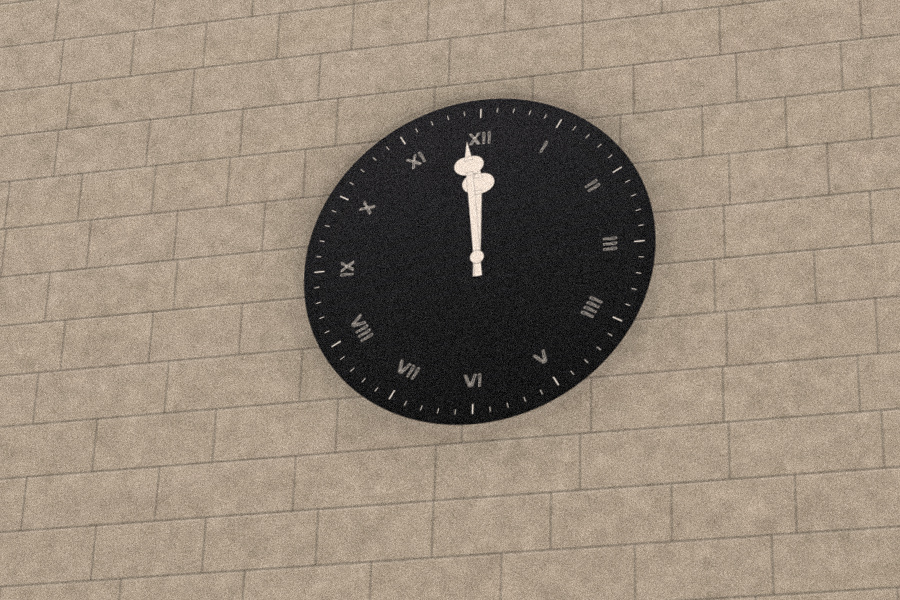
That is h=11 m=59
